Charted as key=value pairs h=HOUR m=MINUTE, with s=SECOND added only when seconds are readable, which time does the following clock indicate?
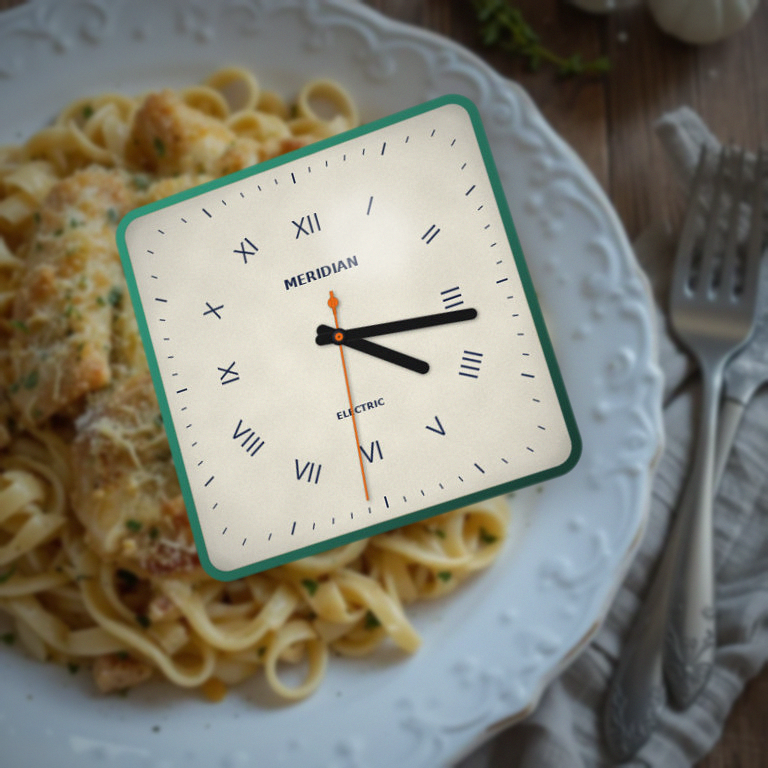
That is h=4 m=16 s=31
